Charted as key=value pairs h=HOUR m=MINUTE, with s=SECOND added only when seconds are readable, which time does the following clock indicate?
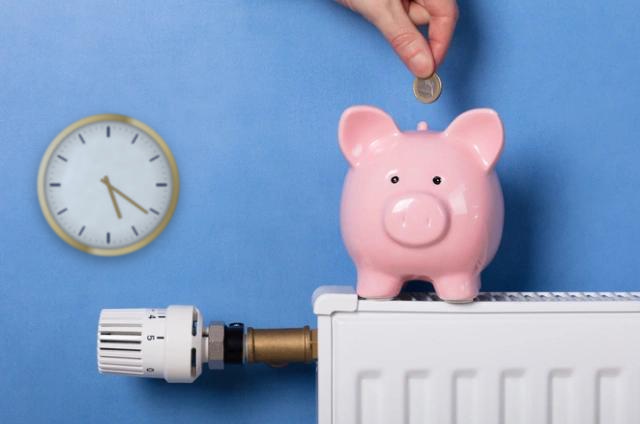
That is h=5 m=21
